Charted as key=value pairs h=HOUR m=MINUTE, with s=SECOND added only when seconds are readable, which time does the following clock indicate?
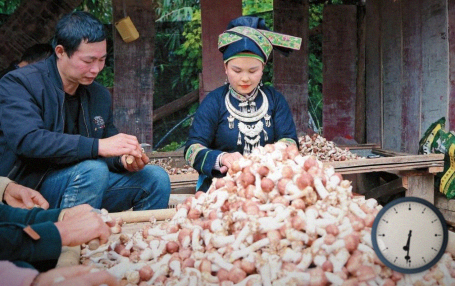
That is h=6 m=31
